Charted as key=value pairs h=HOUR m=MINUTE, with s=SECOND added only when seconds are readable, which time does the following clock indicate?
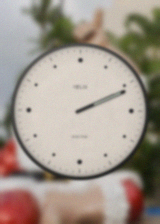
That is h=2 m=11
